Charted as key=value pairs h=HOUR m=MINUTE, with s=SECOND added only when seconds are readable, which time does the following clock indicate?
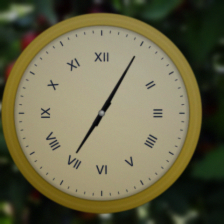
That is h=7 m=5
